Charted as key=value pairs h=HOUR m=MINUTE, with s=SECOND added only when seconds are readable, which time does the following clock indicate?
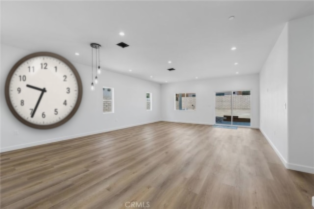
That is h=9 m=34
